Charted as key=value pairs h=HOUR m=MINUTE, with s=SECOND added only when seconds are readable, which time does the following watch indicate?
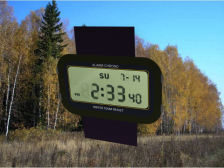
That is h=2 m=33 s=40
